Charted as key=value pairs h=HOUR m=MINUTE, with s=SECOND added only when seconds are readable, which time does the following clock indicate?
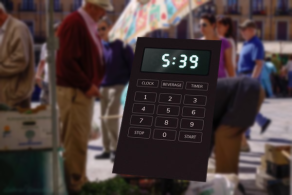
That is h=5 m=39
